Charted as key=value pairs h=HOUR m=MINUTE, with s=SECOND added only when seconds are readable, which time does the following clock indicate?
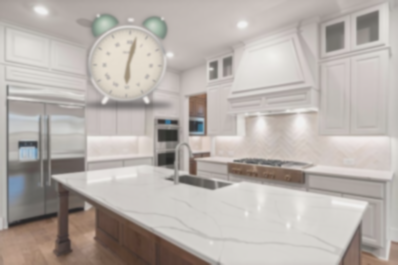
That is h=6 m=2
